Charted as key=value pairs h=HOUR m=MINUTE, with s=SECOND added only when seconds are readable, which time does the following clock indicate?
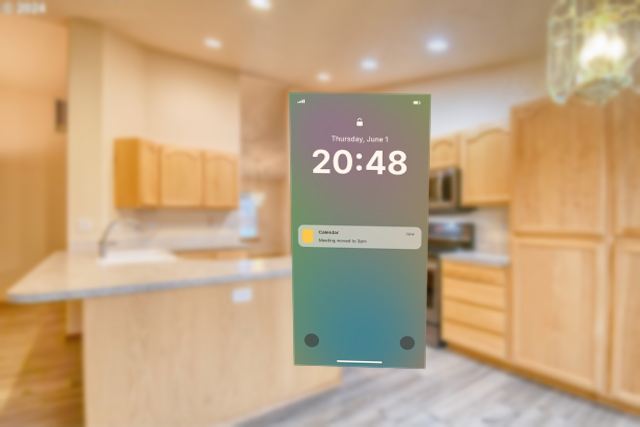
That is h=20 m=48
